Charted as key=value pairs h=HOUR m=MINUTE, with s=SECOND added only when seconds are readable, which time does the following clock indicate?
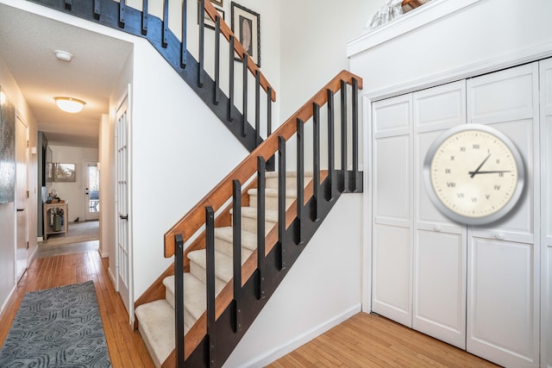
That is h=1 m=14
